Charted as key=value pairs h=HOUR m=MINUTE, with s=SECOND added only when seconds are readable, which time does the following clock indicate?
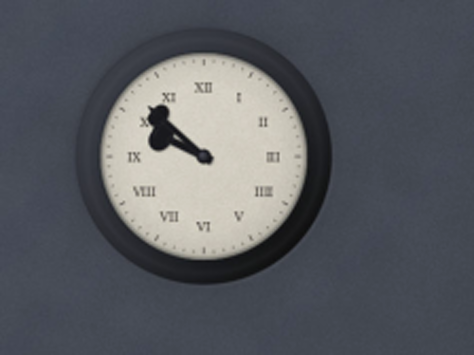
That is h=9 m=52
